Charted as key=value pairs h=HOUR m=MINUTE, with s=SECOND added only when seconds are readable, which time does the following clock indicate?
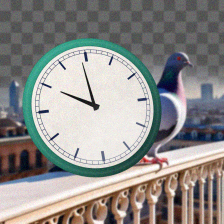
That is h=9 m=59
